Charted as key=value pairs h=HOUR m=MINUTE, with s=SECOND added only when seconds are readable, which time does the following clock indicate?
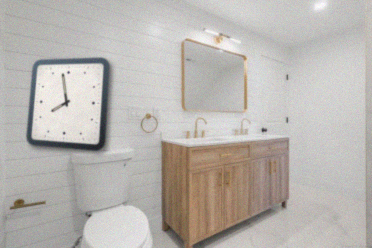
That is h=7 m=58
